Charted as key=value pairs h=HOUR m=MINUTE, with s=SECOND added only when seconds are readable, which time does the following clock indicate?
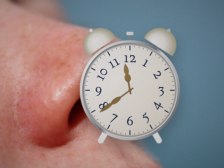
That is h=11 m=39
